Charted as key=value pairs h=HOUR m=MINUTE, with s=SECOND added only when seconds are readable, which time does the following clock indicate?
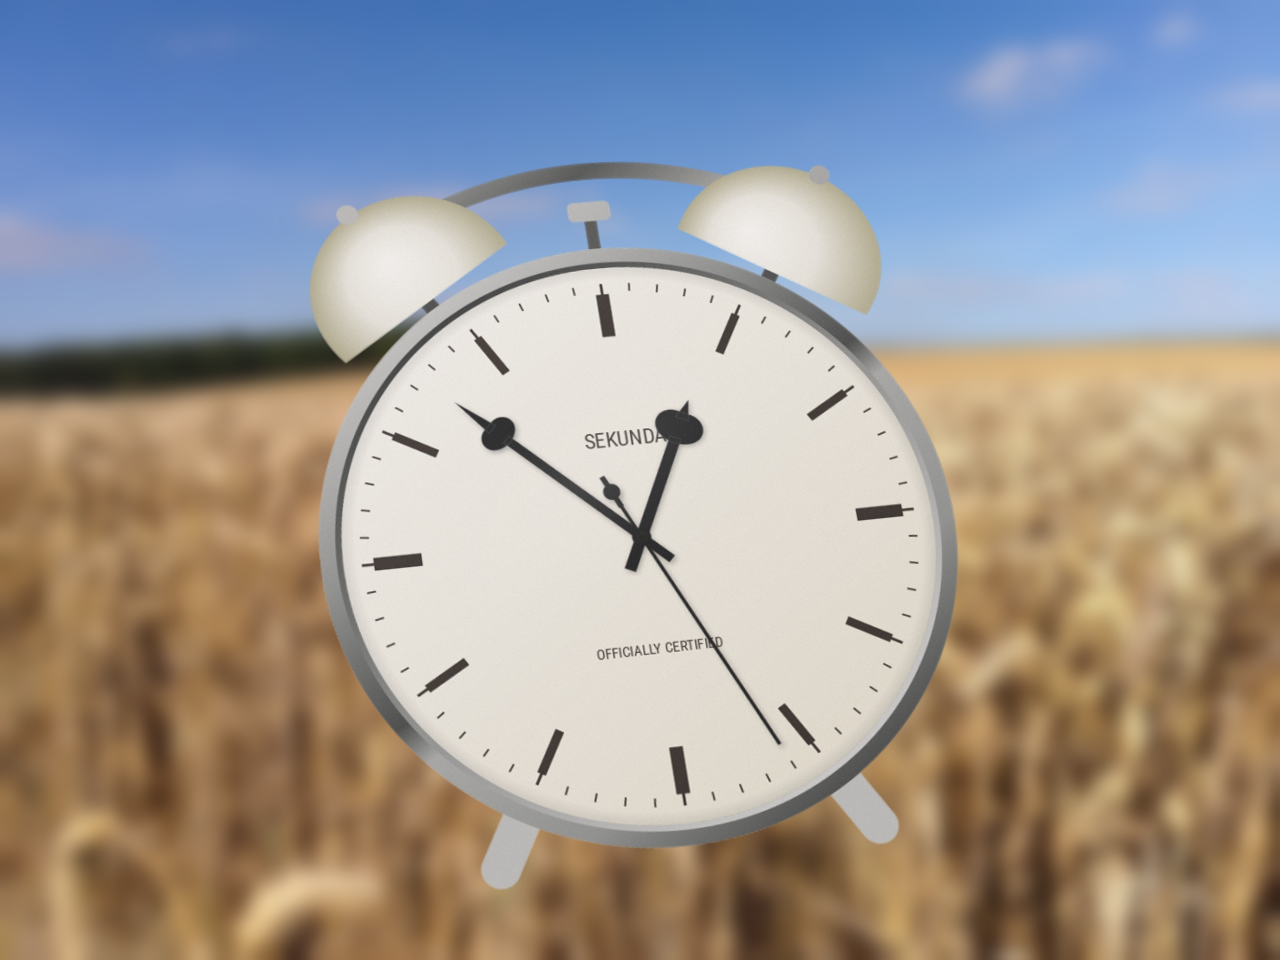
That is h=12 m=52 s=26
